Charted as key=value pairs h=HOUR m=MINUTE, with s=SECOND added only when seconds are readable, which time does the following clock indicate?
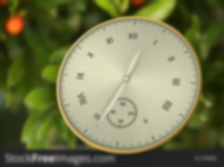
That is h=12 m=34
